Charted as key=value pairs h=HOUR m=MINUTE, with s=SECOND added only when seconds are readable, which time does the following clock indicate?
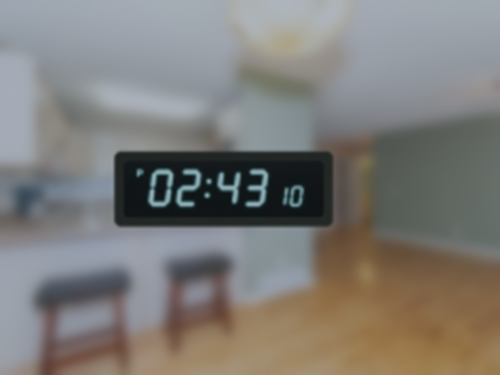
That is h=2 m=43 s=10
